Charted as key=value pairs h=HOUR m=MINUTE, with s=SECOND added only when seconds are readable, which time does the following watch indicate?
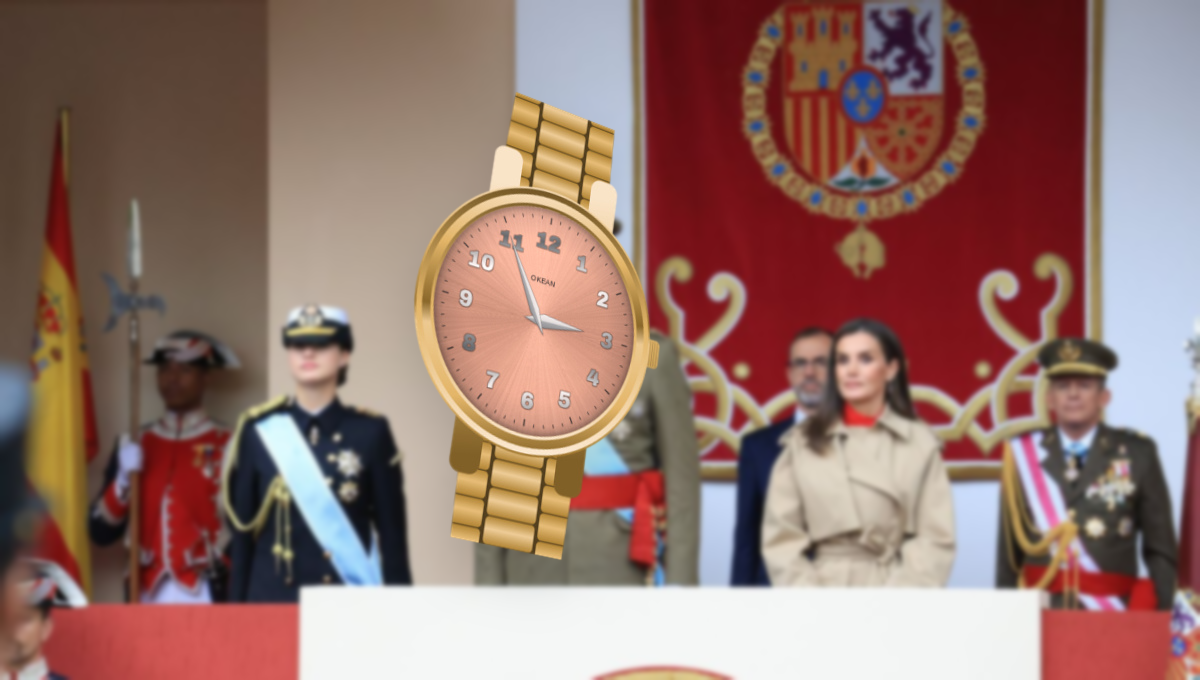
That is h=2 m=55
